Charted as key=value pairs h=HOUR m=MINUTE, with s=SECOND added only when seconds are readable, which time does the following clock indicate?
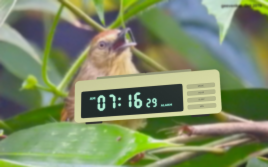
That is h=7 m=16 s=29
